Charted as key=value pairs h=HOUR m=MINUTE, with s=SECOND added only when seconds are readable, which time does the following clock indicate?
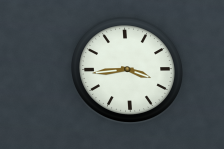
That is h=3 m=44
